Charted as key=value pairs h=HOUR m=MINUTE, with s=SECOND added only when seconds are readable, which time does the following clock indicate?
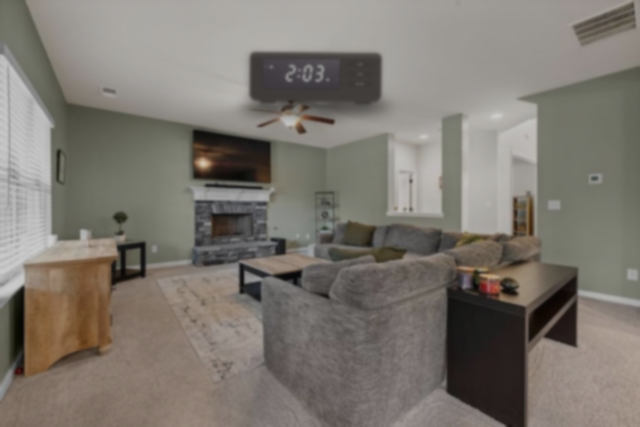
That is h=2 m=3
